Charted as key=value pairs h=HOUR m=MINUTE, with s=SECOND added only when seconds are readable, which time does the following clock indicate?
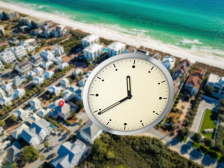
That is h=11 m=39
